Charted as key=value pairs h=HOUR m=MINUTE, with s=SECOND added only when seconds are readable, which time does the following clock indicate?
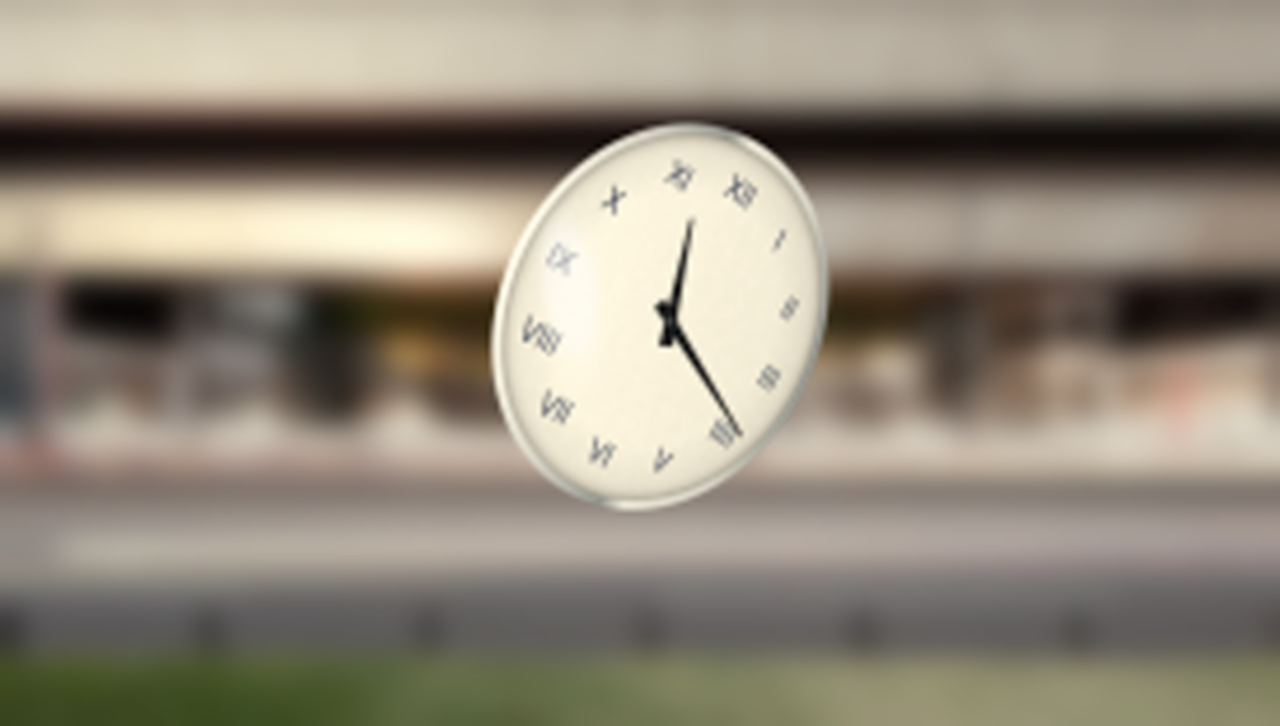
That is h=11 m=19
